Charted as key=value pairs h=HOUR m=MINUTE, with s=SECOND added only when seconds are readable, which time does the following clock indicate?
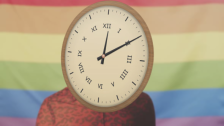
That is h=12 m=10
